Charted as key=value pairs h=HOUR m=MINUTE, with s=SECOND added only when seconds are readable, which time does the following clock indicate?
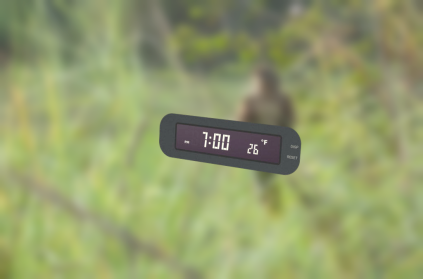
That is h=7 m=0
